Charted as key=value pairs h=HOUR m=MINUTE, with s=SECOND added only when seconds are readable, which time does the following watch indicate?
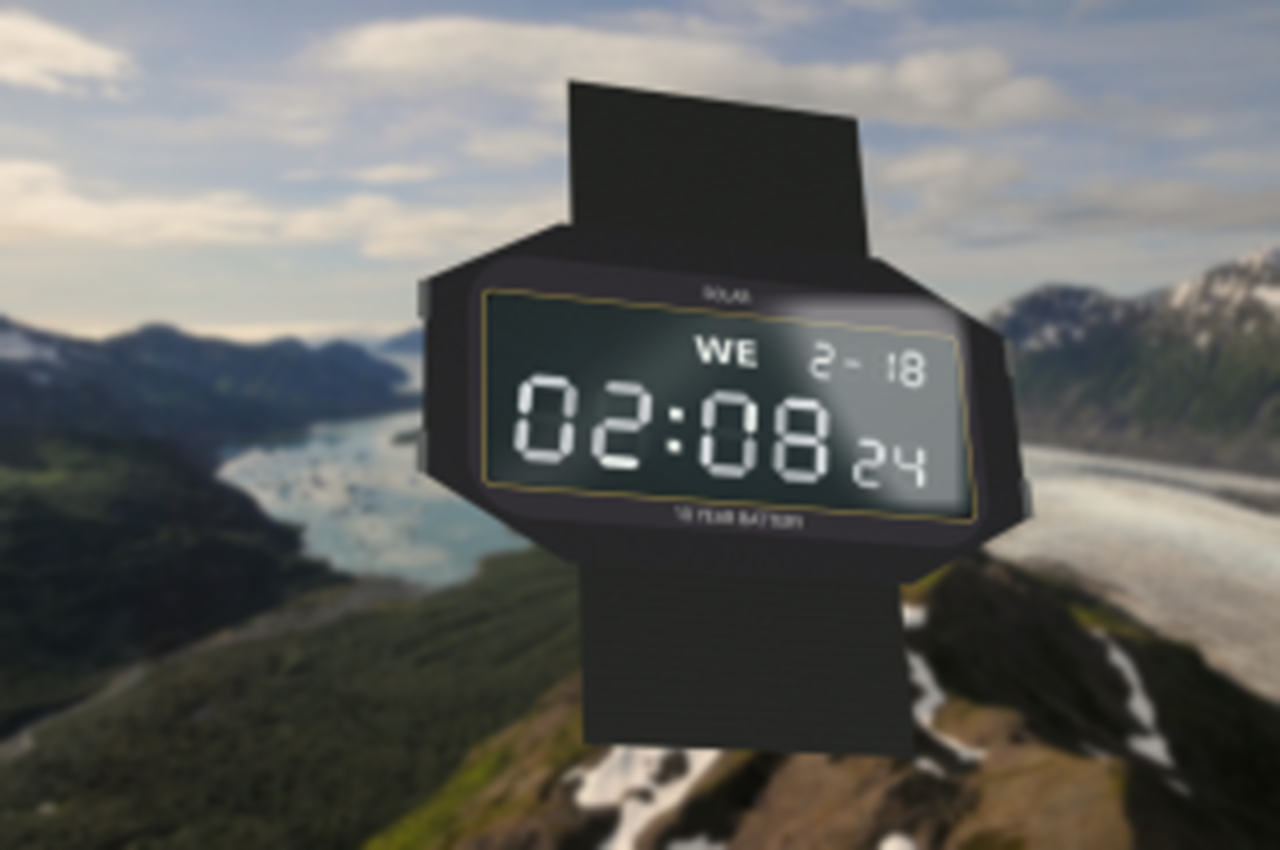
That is h=2 m=8 s=24
